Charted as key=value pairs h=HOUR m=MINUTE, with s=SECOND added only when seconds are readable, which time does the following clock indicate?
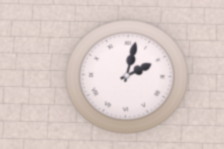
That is h=2 m=2
